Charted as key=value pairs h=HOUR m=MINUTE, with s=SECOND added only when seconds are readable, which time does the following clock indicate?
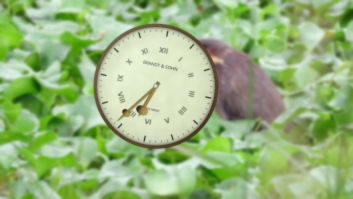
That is h=6 m=36
